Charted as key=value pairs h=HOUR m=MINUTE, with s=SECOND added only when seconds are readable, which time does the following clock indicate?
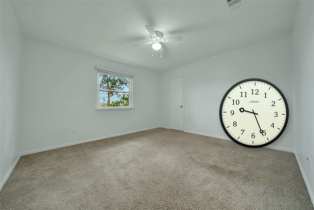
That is h=9 m=26
